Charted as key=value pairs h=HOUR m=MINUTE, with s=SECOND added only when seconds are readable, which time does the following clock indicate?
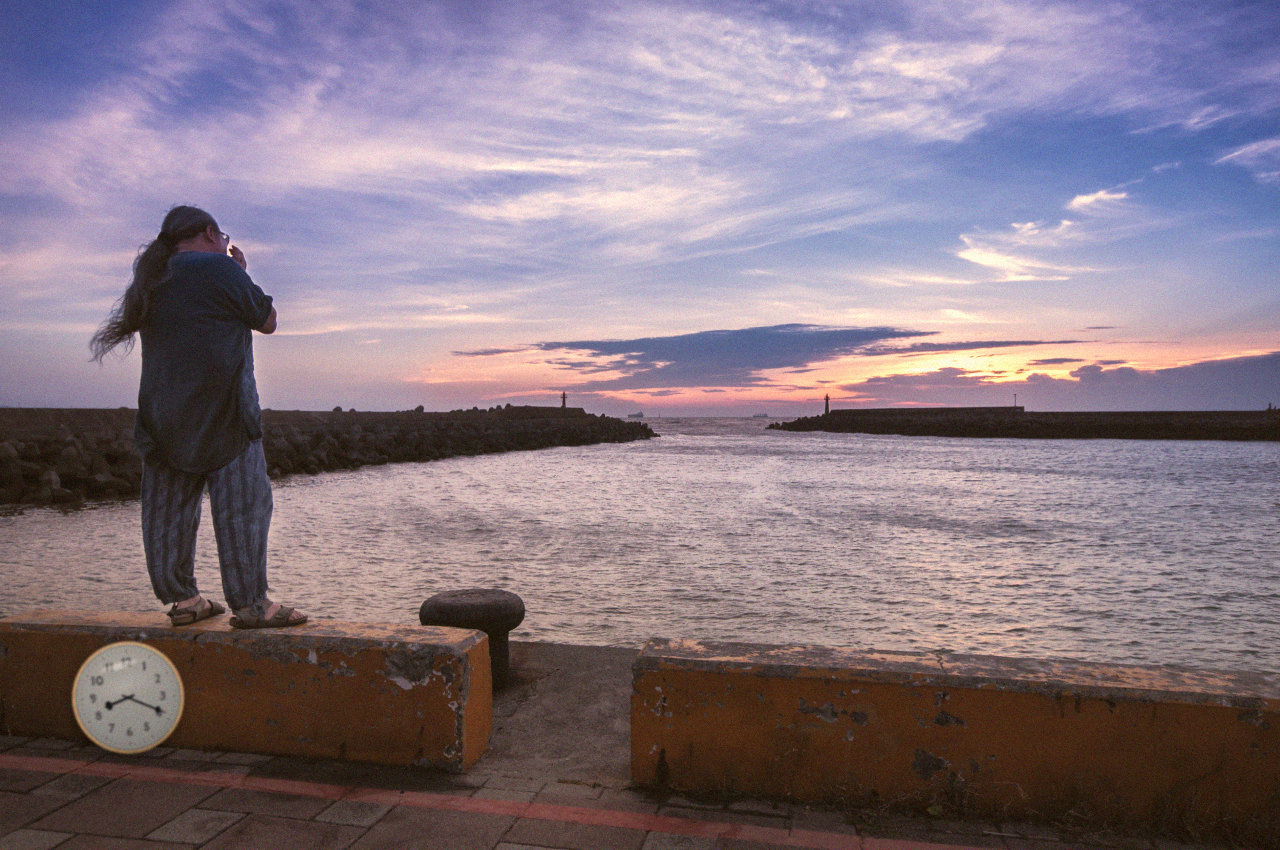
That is h=8 m=19
